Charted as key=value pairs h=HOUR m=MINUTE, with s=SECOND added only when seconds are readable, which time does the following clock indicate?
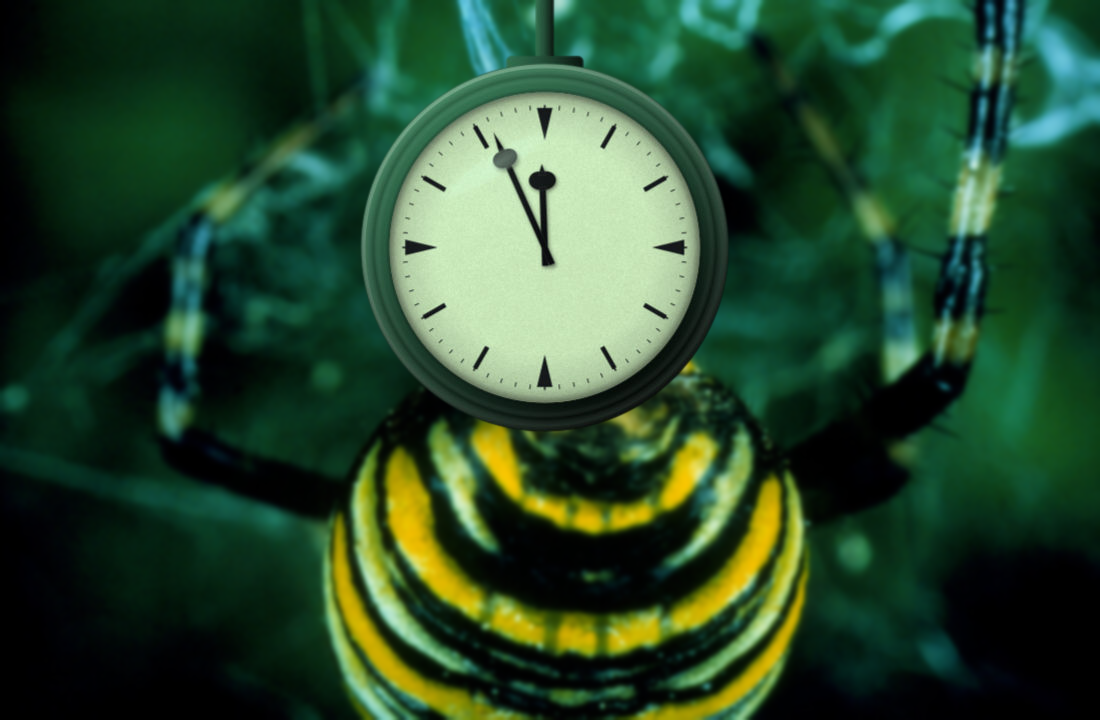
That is h=11 m=56
